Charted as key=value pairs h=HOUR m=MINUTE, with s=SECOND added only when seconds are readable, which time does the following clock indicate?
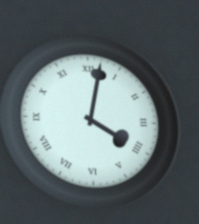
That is h=4 m=2
